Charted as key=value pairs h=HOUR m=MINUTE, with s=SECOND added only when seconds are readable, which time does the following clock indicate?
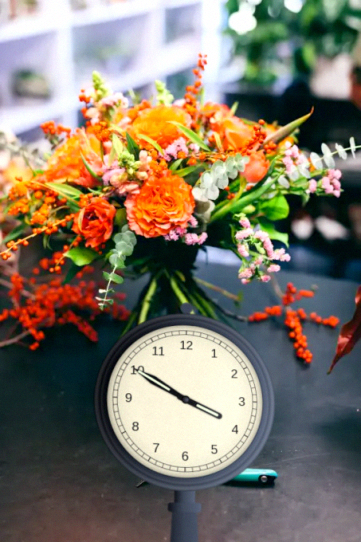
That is h=3 m=50
